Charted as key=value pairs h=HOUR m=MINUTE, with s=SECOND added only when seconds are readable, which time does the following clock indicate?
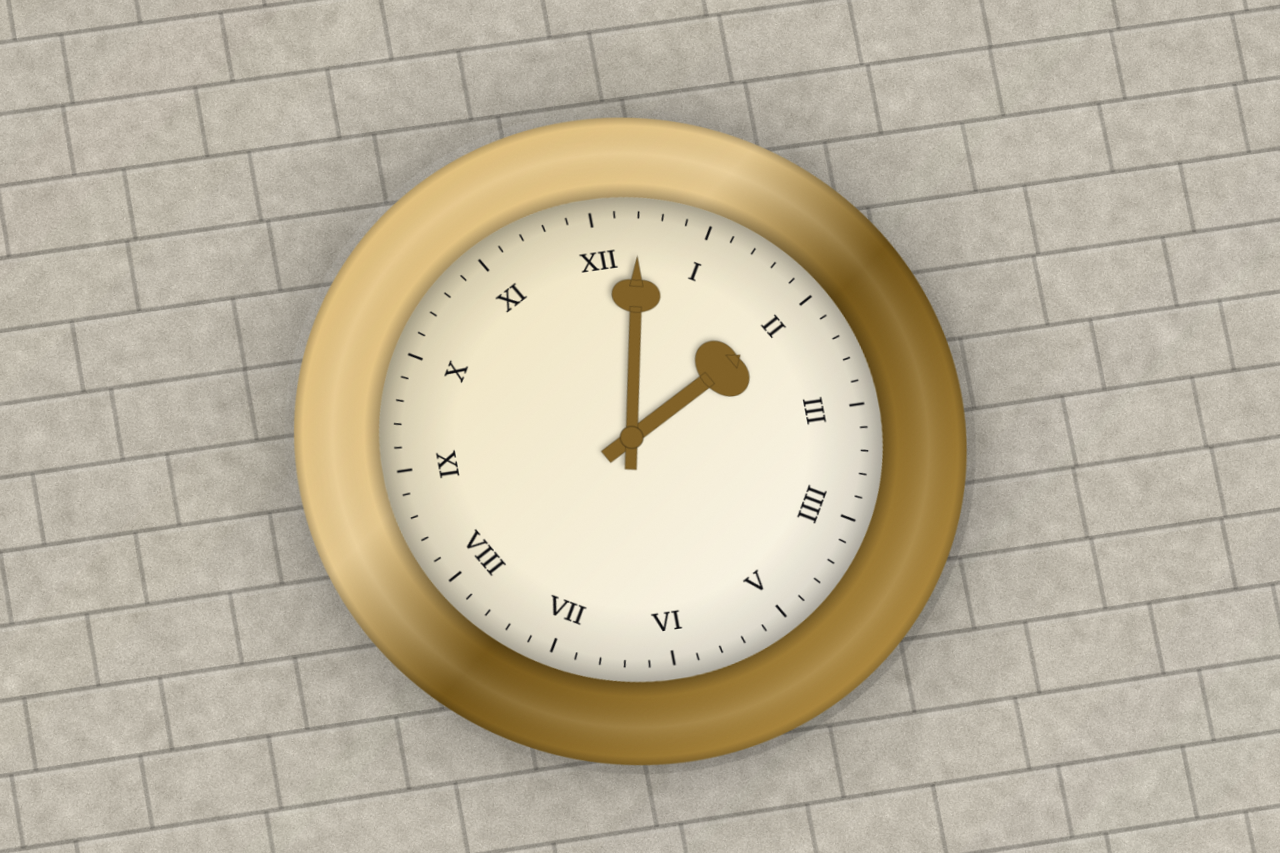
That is h=2 m=2
